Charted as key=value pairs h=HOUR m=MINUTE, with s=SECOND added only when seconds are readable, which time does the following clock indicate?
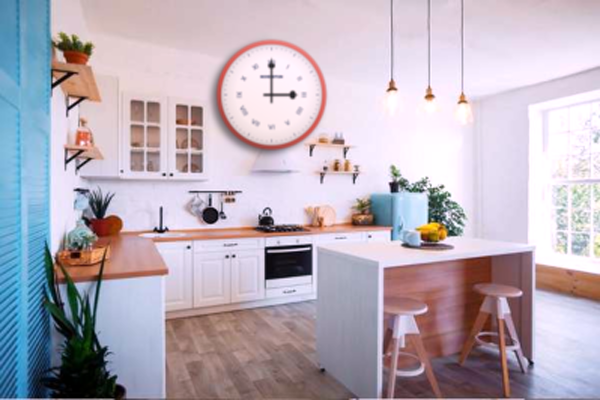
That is h=3 m=0
